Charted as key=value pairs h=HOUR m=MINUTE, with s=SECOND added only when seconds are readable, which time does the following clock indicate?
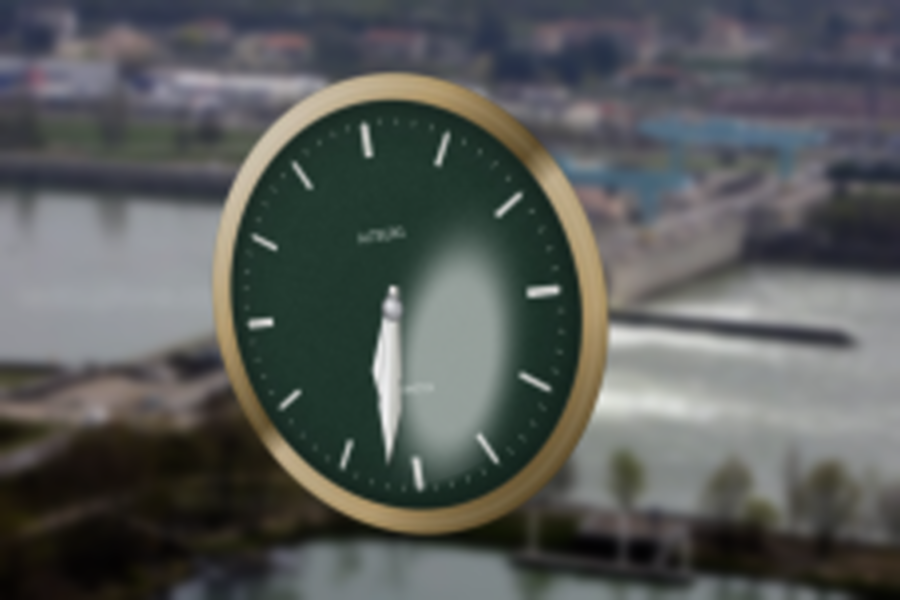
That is h=6 m=32
